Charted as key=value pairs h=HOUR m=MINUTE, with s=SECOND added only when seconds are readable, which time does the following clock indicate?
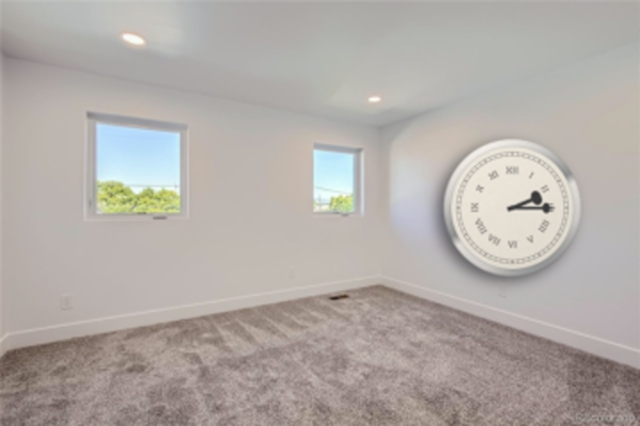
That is h=2 m=15
